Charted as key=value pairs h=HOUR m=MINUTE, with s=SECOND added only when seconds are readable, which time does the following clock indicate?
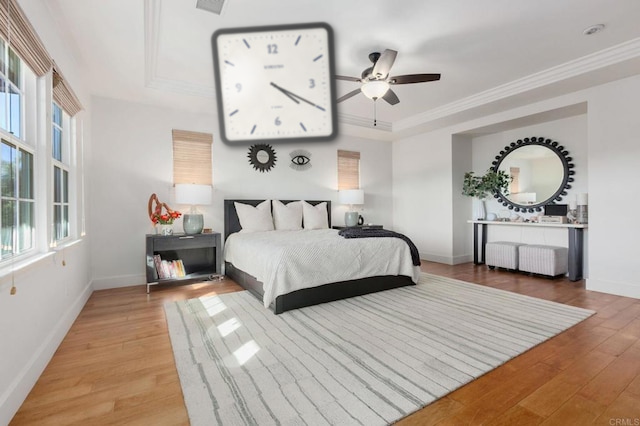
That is h=4 m=20
